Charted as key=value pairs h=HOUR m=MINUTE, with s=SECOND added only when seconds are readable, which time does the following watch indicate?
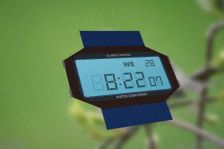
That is h=8 m=22 s=7
